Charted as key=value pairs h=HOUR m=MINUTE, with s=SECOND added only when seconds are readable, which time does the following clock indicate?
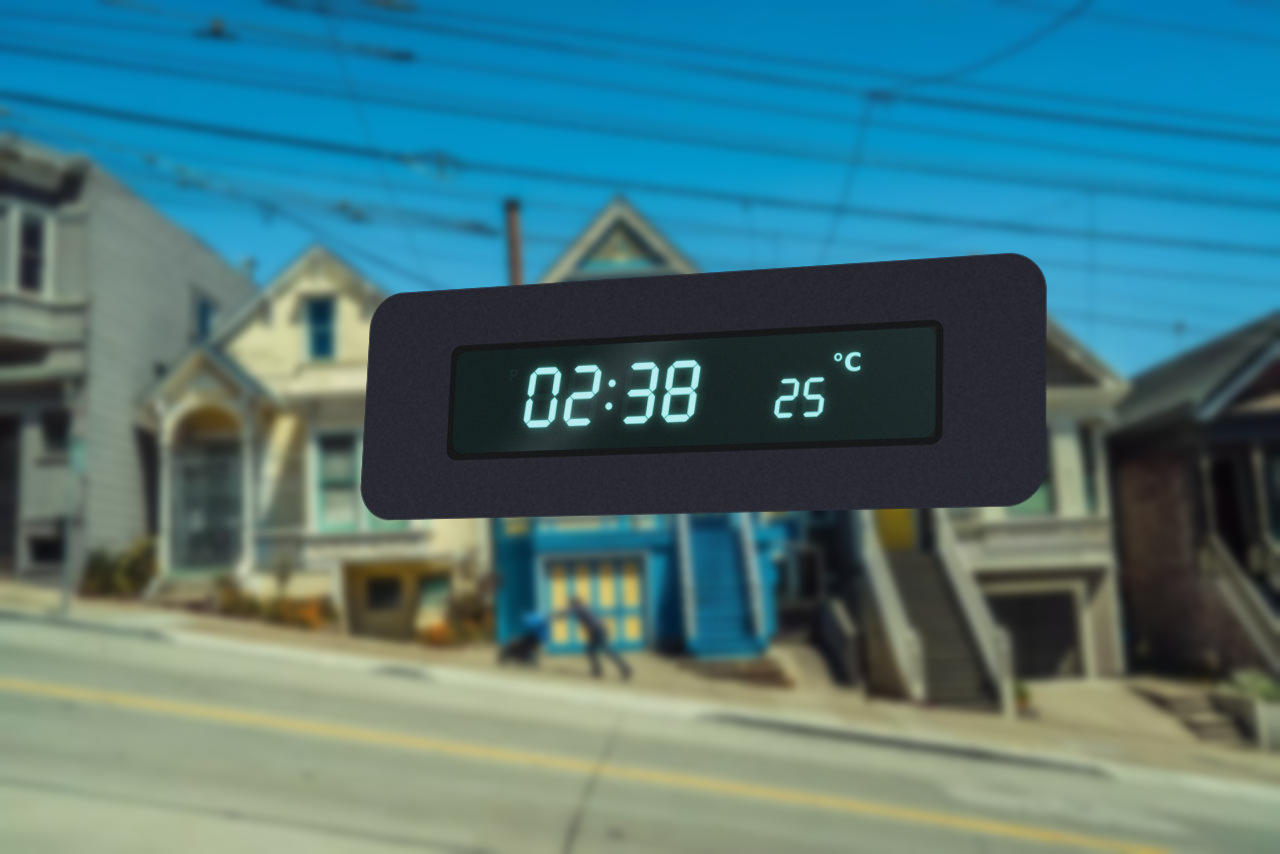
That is h=2 m=38
